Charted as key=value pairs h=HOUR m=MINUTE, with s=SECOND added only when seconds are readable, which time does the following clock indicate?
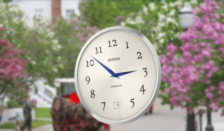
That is h=2 m=52
